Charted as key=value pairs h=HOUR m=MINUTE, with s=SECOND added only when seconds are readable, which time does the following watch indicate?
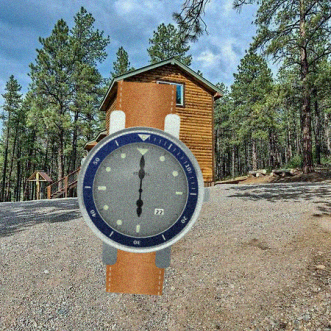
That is h=6 m=0
